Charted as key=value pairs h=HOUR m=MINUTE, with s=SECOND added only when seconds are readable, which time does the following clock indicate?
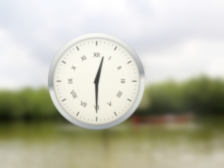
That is h=12 m=30
